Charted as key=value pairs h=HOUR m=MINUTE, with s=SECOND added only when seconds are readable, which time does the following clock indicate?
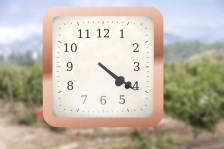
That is h=4 m=21
